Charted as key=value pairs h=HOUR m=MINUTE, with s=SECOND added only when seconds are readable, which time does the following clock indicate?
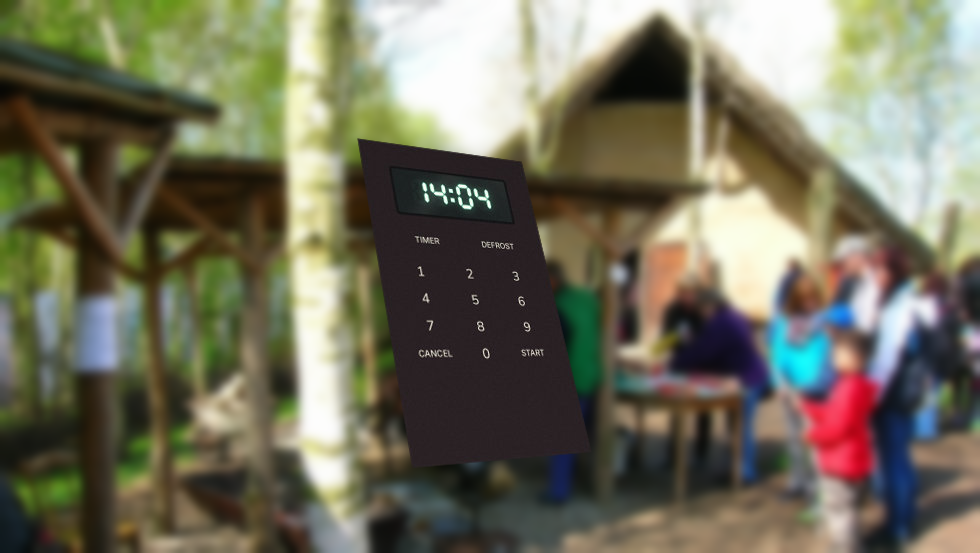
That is h=14 m=4
